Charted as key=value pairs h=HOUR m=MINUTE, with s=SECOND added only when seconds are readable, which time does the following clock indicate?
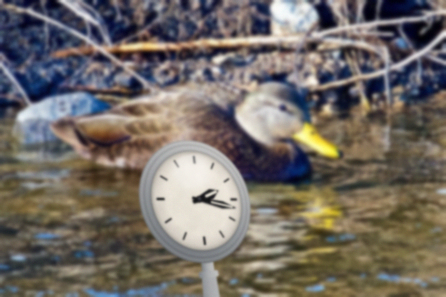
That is h=2 m=17
